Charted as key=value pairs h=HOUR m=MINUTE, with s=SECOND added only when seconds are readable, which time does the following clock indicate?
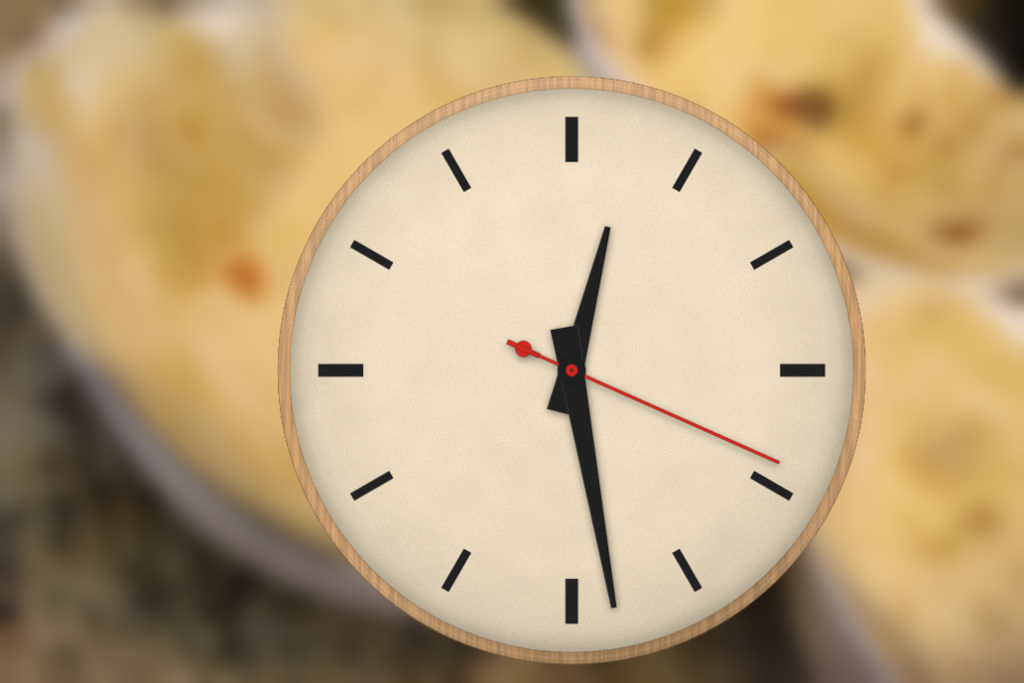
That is h=12 m=28 s=19
